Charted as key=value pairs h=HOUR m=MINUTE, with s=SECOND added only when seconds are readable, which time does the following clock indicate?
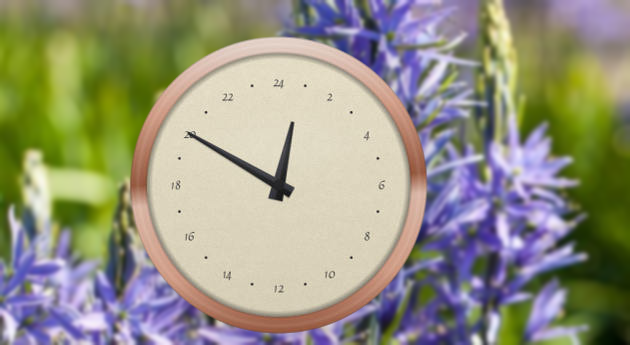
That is h=0 m=50
